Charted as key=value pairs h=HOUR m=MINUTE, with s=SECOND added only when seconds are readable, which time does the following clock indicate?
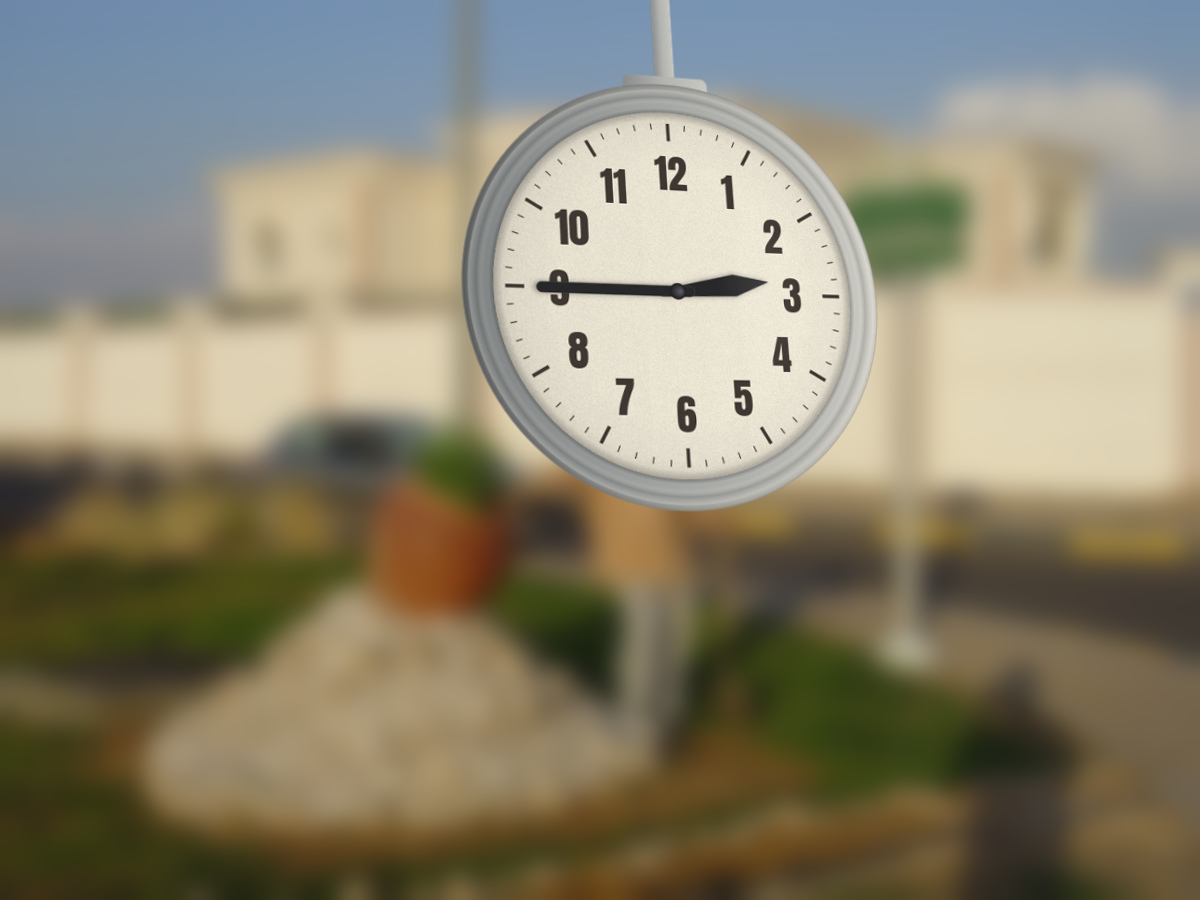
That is h=2 m=45
